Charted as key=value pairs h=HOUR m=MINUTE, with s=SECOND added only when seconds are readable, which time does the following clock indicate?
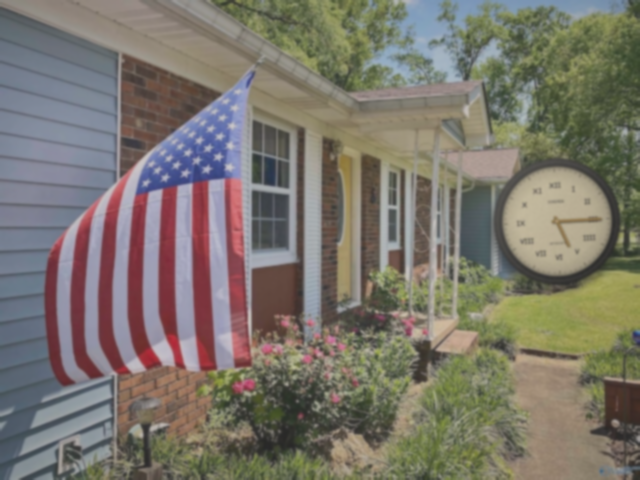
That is h=5 m=15
